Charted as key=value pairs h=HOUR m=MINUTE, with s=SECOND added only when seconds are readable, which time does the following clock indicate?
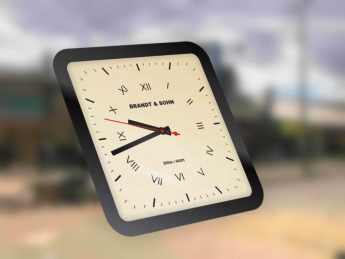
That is h=9 m=42 s=48
